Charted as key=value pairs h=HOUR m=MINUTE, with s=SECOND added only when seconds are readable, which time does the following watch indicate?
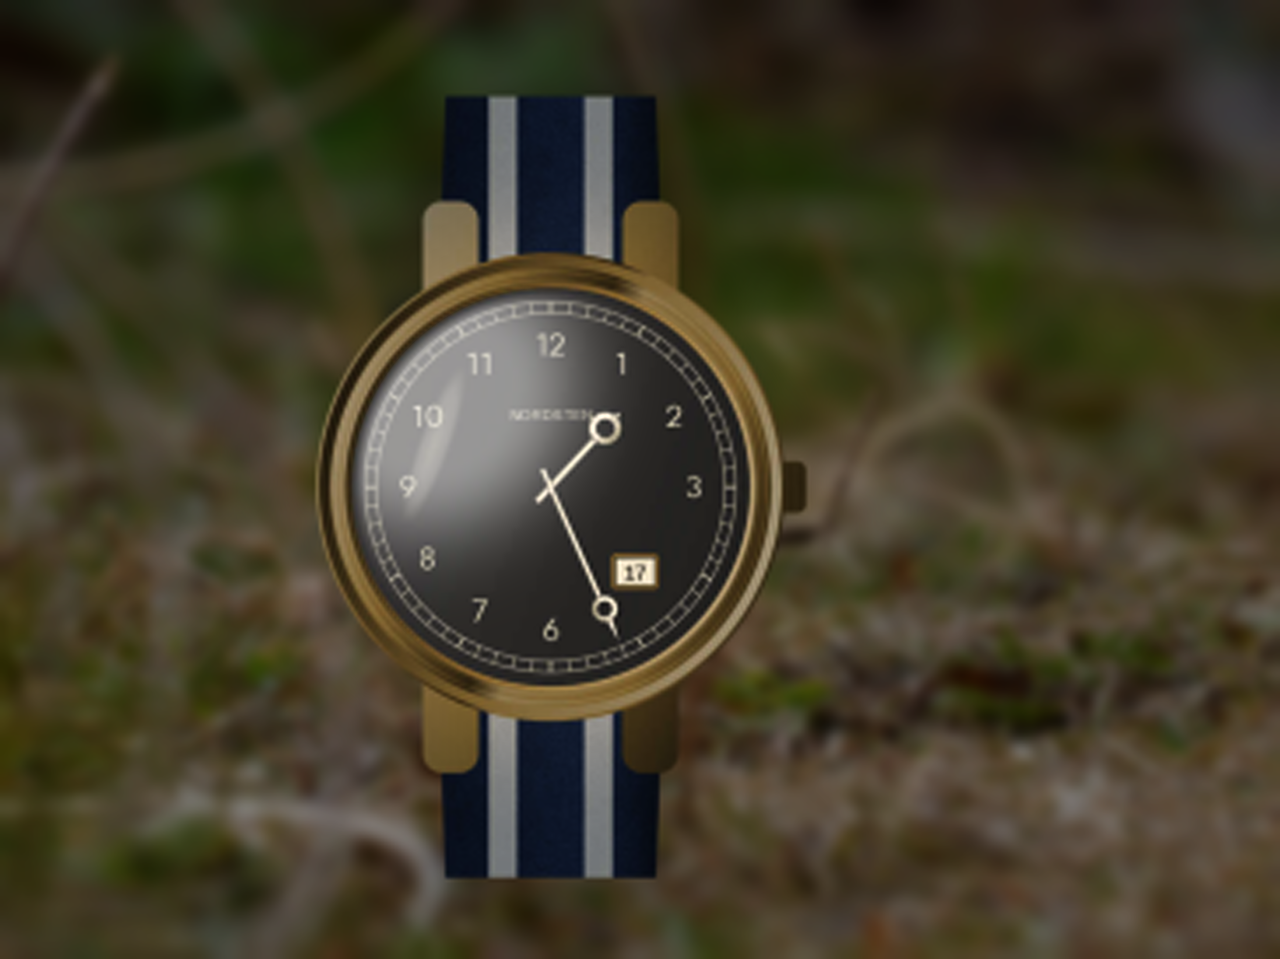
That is h=1 m=26
